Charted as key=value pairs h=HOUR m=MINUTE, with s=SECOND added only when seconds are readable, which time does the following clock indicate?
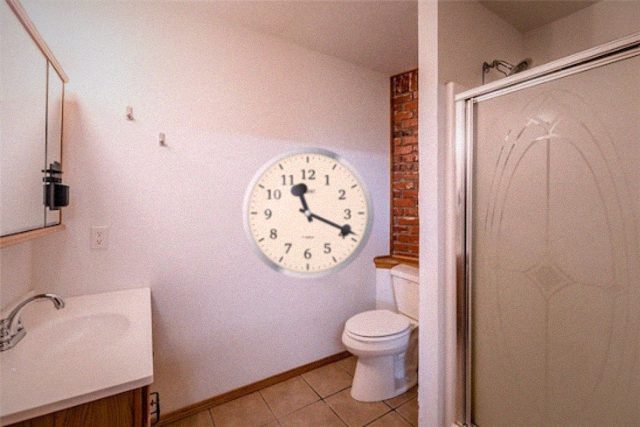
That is h=11 m=19
